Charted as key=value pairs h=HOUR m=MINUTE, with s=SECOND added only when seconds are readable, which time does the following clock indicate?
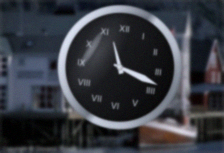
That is h=11 m=18
